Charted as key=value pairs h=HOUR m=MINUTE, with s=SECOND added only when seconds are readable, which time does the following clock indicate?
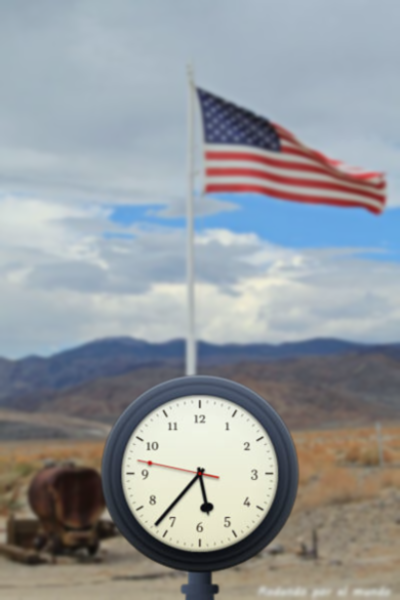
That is h=5 m=36 s=47
